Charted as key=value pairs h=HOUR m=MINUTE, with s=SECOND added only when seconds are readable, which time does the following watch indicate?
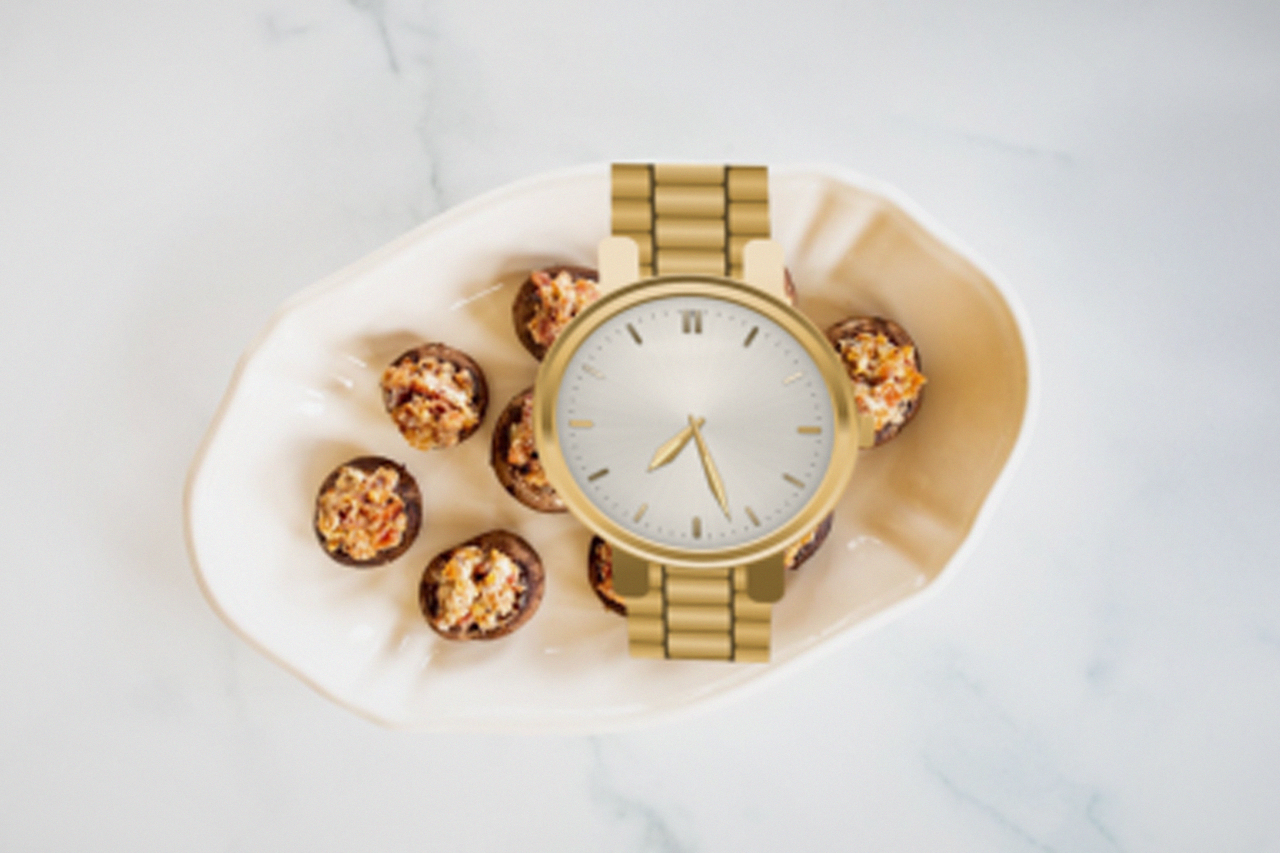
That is h=7 m=27
